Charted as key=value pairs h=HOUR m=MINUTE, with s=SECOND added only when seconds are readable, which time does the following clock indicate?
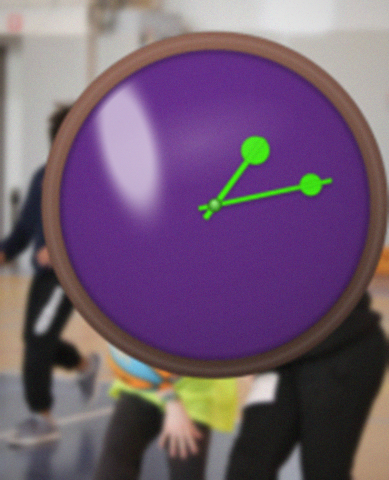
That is h=1 m=13
